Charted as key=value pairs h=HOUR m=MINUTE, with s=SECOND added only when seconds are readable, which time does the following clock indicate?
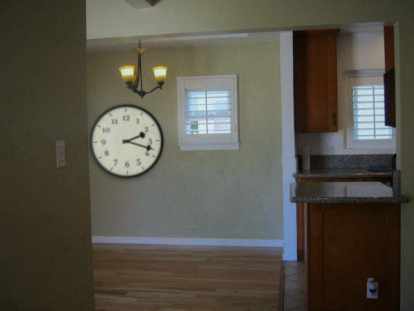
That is h=2 m=18
